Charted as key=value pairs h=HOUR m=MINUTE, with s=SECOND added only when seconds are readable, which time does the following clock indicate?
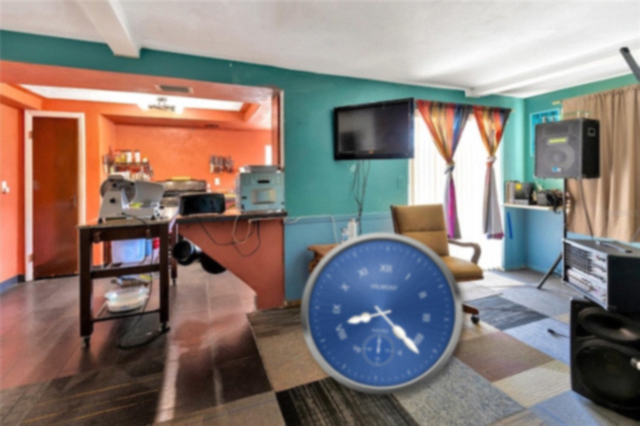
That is h=8 m=22
